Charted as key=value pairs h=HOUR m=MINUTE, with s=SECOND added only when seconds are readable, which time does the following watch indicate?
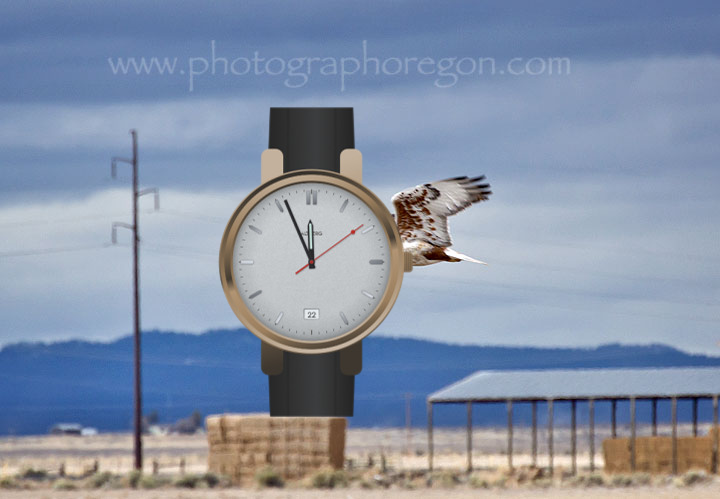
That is h=11 m=56 s=9
